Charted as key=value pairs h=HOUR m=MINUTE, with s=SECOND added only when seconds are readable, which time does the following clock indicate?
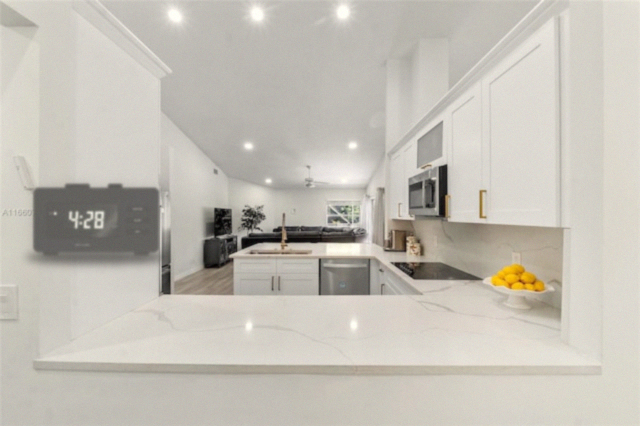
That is h=4 m=28
